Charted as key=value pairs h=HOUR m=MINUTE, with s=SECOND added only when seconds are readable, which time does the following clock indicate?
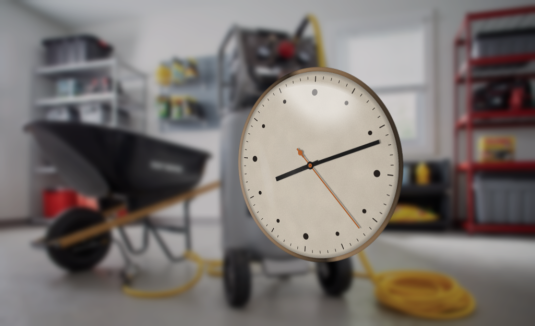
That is h=8 m=11 s=22
